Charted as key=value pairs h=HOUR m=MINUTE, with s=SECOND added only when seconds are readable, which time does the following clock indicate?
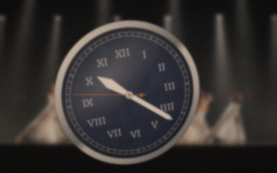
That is h=10 m=21 s=47
